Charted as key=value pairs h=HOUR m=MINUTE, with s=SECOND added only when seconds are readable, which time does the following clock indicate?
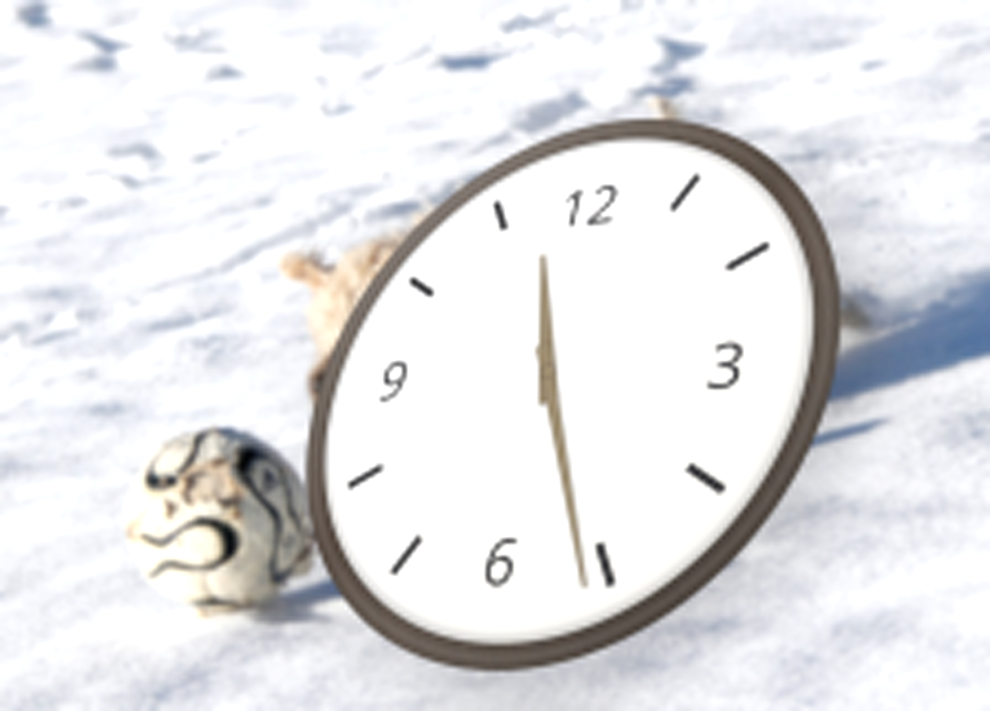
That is h=11 m=26
